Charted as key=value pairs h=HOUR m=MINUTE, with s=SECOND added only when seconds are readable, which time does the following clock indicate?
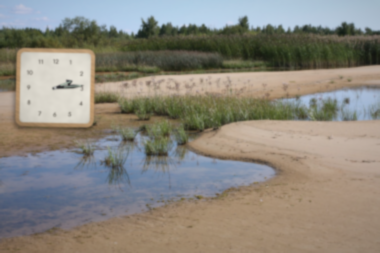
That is h=2 m=14
